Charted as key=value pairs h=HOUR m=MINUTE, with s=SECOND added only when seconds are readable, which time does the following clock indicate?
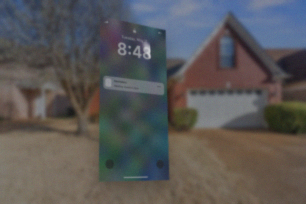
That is h=8 m=48
